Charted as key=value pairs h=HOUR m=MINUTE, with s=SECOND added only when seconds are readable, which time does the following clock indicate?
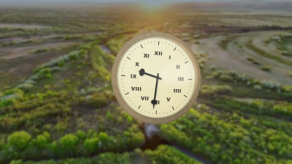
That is h=9 m=31
